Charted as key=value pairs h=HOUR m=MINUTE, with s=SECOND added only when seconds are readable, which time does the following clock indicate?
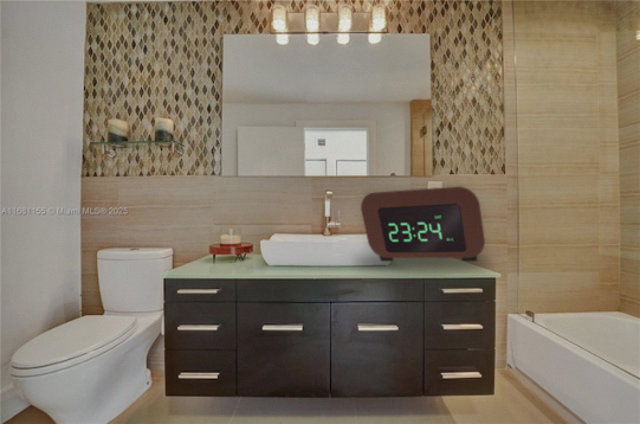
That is h=23 m=24
